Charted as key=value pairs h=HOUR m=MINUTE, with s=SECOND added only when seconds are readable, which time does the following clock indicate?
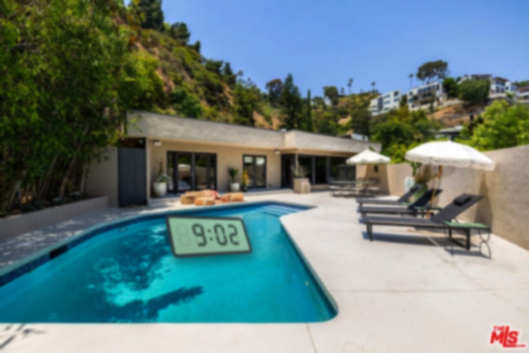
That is h=9 m=2
